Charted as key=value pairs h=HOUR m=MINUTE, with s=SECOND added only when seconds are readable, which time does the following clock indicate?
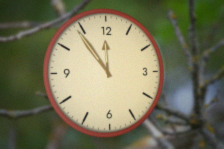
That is h=11 m=54
